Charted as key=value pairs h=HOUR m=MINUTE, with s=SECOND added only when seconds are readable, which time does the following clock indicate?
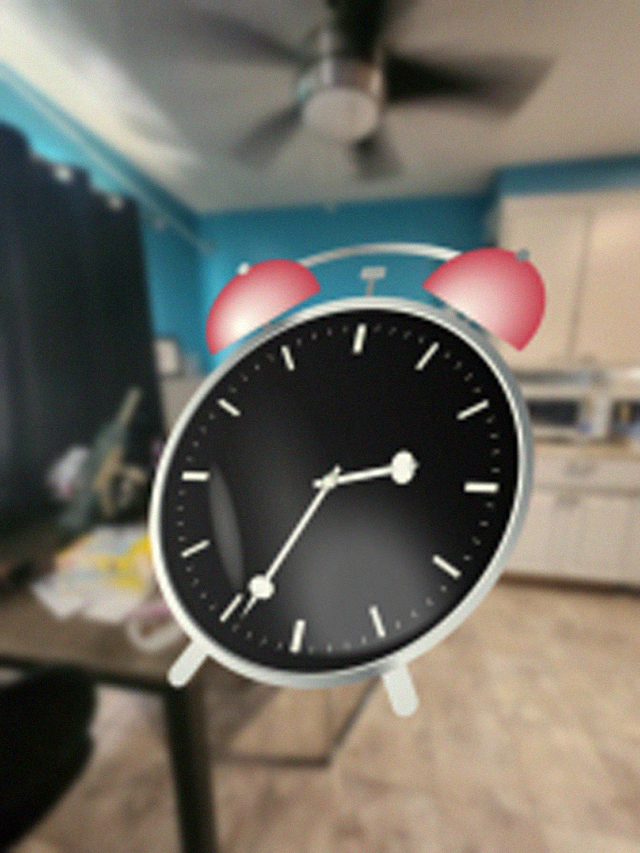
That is h=2 m=34
